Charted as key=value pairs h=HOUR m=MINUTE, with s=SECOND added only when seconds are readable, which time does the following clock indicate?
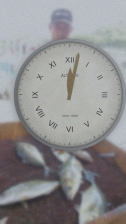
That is h=12 m=2
